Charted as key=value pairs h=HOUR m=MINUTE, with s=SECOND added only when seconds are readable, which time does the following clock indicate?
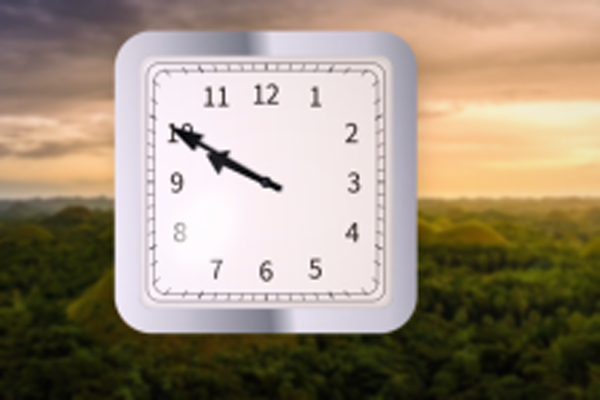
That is h=9 m=50
